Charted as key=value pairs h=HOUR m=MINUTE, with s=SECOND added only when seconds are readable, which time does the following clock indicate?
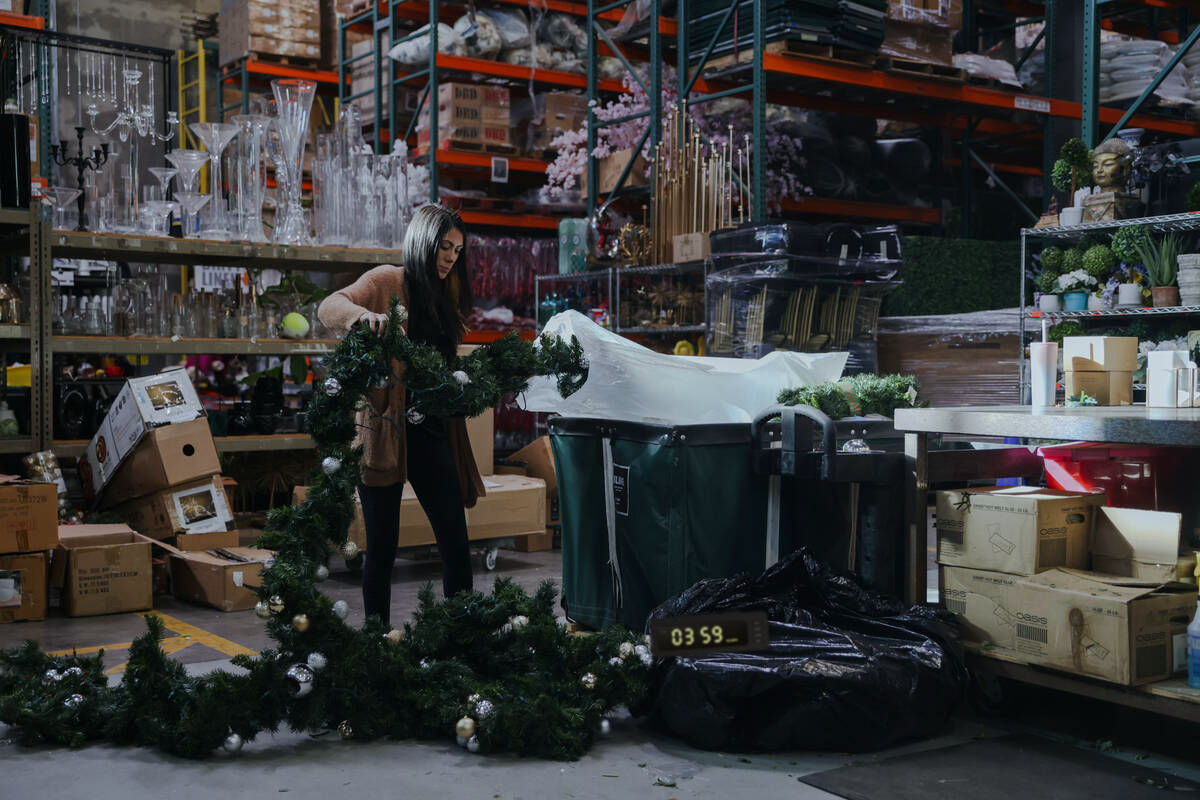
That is h=3 m=59
